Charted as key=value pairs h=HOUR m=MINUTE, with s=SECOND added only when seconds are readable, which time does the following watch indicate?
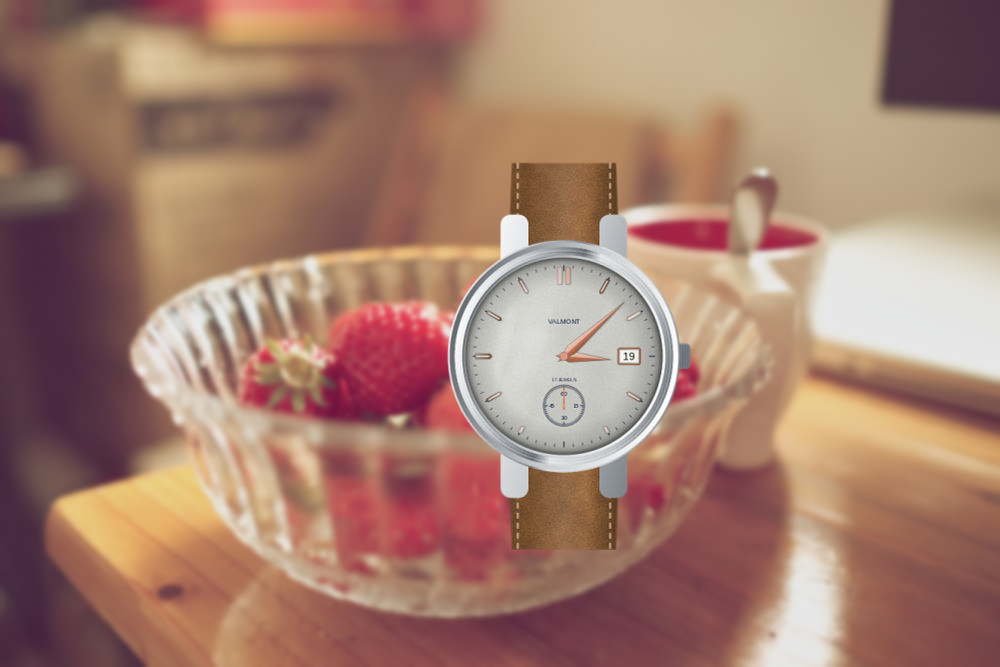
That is h=3 m=8
